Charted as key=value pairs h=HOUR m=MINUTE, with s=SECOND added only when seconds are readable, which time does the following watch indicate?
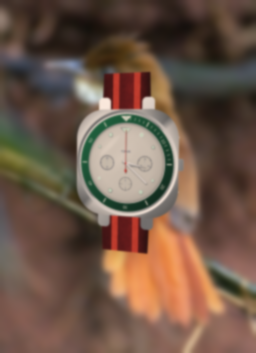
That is h=3 m=22
